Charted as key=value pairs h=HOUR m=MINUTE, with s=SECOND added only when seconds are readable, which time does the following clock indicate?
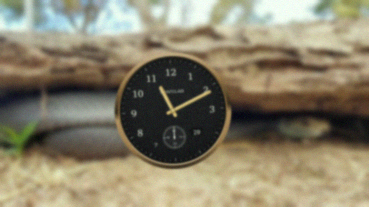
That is h=11 m=11
